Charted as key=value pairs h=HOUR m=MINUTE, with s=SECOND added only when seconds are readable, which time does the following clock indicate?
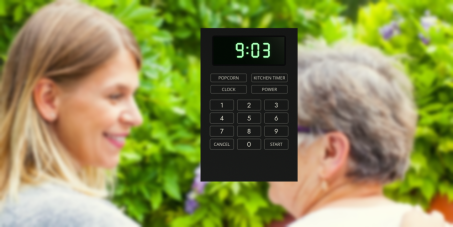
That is h=9 m=3
